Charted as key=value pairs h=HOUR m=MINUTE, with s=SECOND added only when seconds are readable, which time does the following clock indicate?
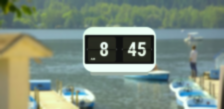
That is h=8 m=45
